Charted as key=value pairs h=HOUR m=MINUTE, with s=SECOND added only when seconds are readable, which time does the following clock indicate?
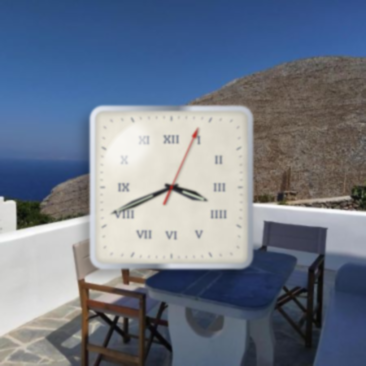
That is h=3 m=41 s=4
